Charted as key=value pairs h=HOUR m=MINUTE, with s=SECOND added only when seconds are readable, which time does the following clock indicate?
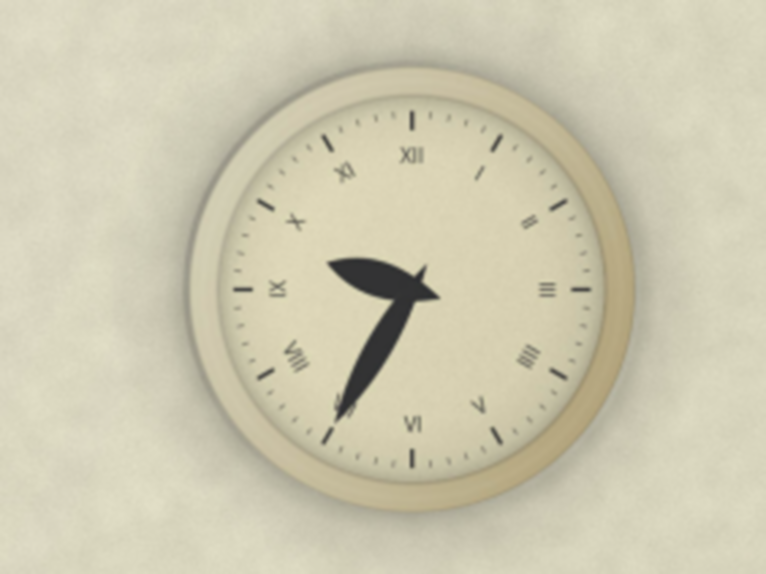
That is h=9 m=35
